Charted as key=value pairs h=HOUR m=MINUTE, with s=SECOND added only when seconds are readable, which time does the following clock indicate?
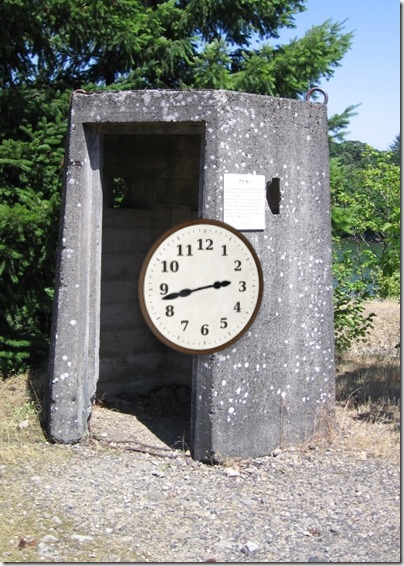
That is h=2 m=43
